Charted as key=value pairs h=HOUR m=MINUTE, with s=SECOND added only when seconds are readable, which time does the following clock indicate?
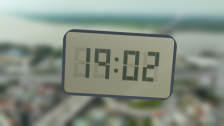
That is h=19 m=2
